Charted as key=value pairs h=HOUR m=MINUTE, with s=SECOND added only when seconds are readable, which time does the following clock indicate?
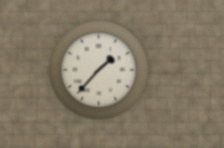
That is h=1 m=37
